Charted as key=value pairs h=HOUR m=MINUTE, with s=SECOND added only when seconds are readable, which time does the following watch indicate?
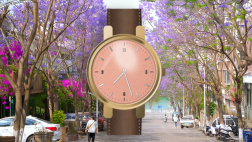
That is h=7 m=27
